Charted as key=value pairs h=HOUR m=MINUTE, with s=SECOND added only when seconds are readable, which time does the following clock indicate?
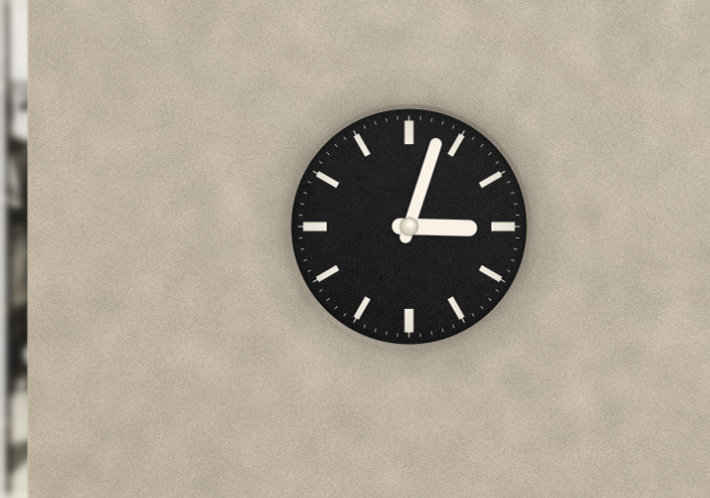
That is h=3 m=3
